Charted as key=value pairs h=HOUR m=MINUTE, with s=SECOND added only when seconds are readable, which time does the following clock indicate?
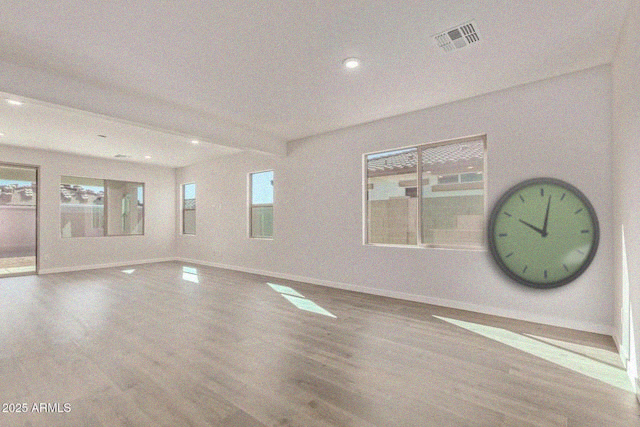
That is h=10 m=2
